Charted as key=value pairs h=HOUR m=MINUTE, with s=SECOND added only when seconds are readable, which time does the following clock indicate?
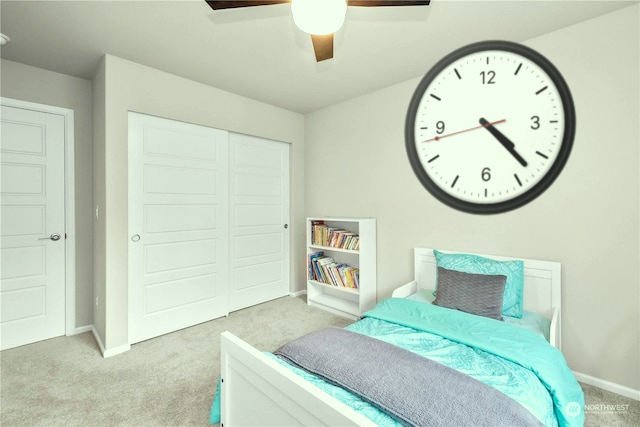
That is h=4 m=22 s=43
